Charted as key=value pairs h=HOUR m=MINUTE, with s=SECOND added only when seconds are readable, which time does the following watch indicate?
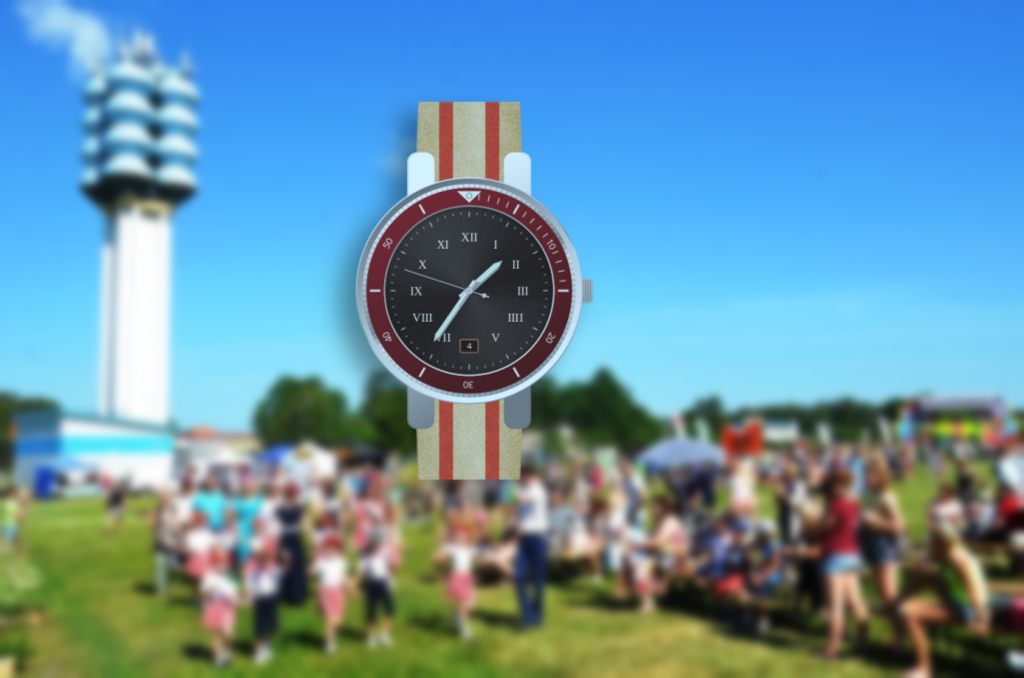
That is h=1 m=35 s=48
